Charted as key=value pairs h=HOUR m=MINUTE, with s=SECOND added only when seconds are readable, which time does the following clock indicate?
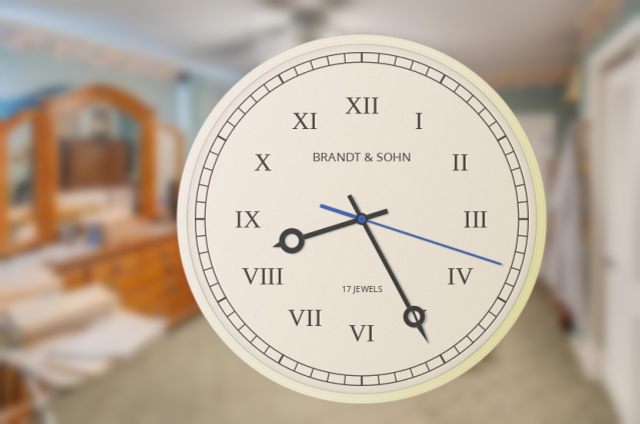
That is h=8 m=25 s=18
